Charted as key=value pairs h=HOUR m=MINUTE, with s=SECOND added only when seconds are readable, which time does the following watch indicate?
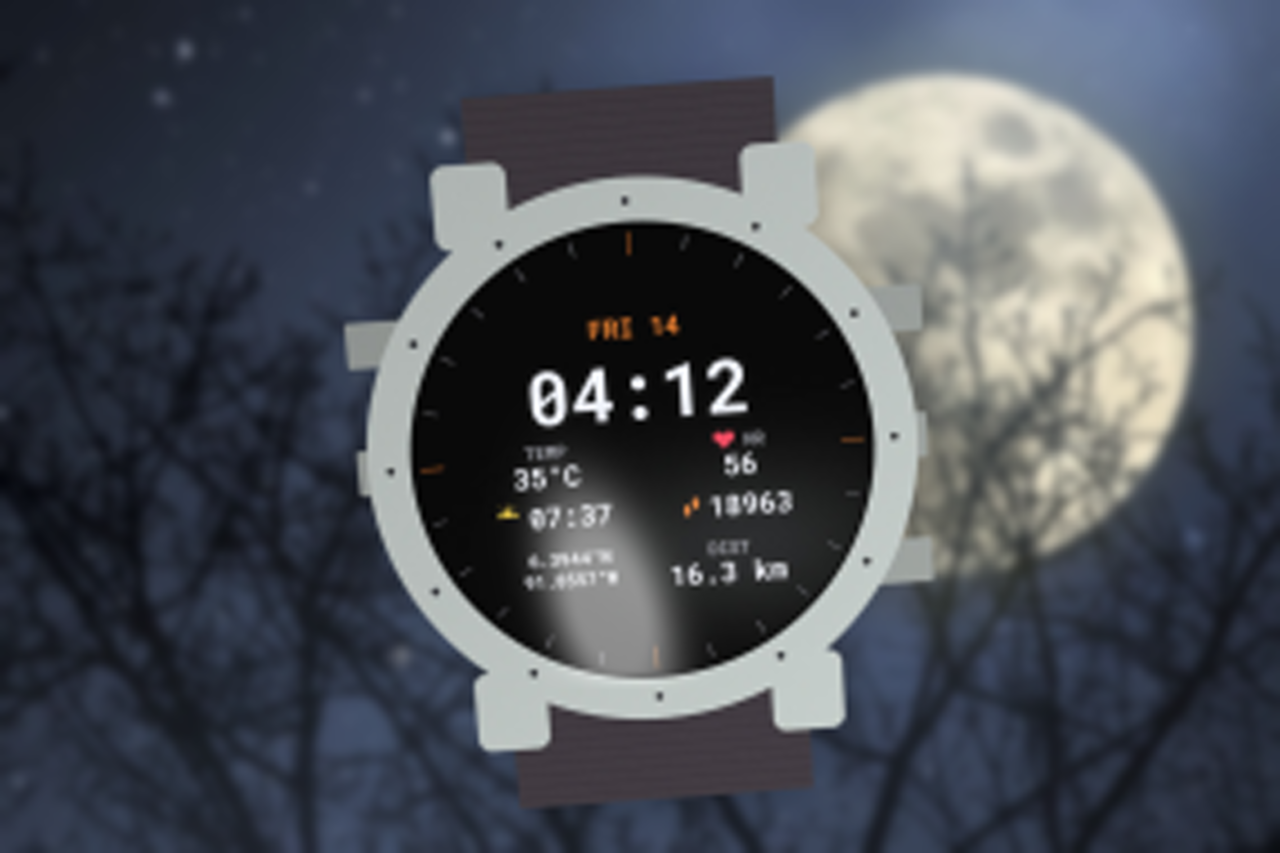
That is h=4 m=12
